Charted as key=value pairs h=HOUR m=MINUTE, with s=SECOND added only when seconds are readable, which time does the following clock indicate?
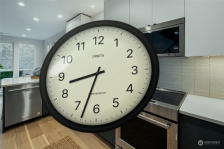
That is h=8 m=33
